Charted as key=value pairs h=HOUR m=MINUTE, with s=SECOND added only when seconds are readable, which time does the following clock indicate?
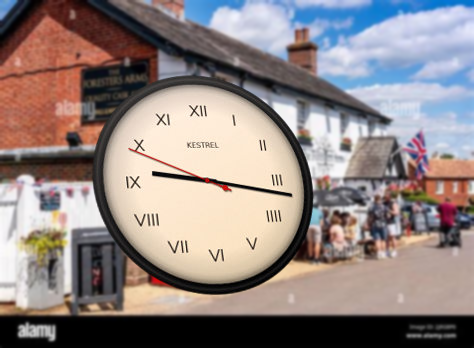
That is h=9 m=16 s=49
